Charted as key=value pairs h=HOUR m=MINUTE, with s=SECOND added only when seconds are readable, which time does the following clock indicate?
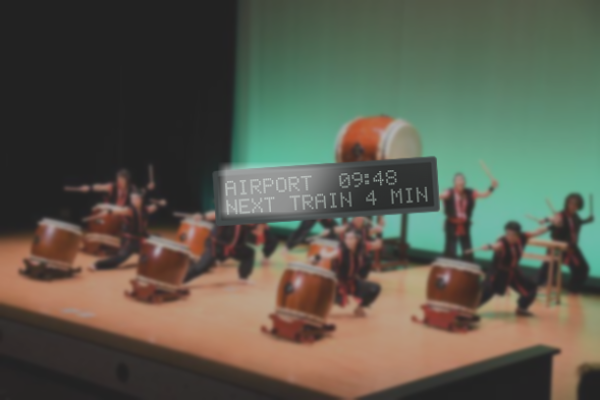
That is h=9 m=48
